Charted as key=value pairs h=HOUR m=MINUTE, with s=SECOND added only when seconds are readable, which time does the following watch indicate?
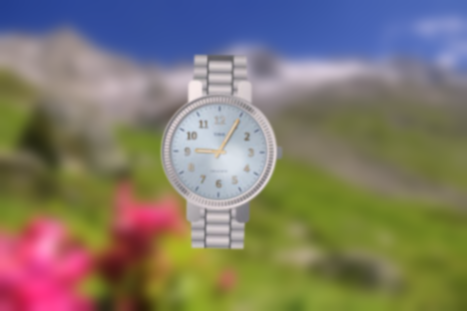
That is h=9 m=5
